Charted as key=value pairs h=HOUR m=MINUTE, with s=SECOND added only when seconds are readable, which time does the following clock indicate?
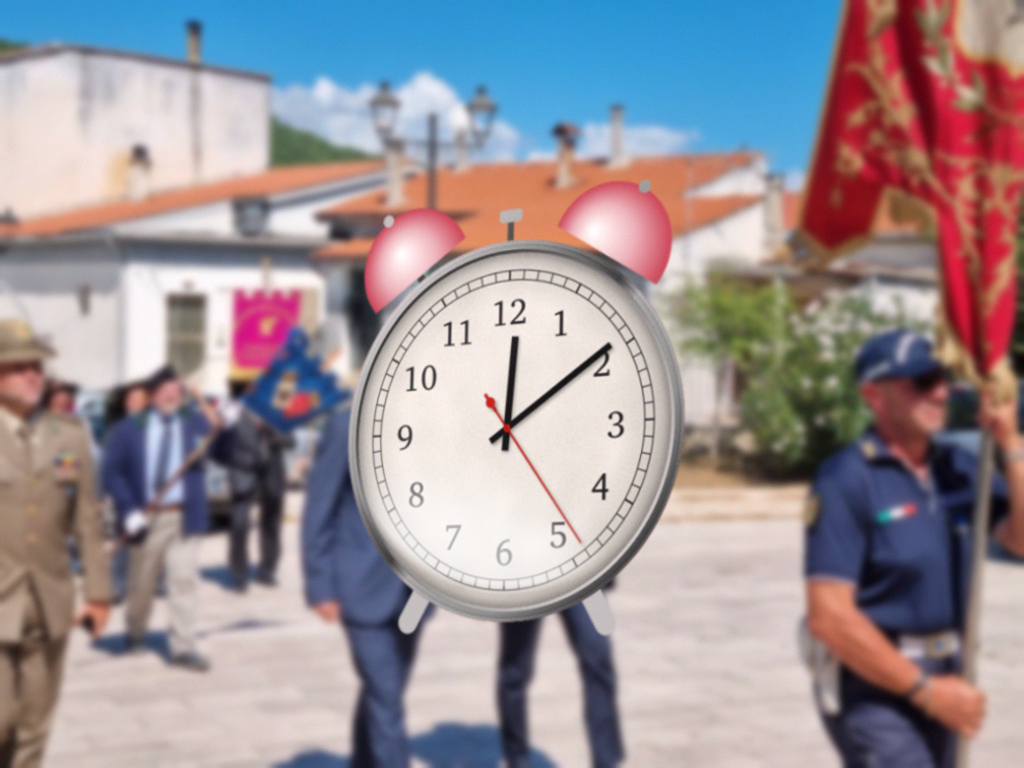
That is h=12 m=9 s=24
